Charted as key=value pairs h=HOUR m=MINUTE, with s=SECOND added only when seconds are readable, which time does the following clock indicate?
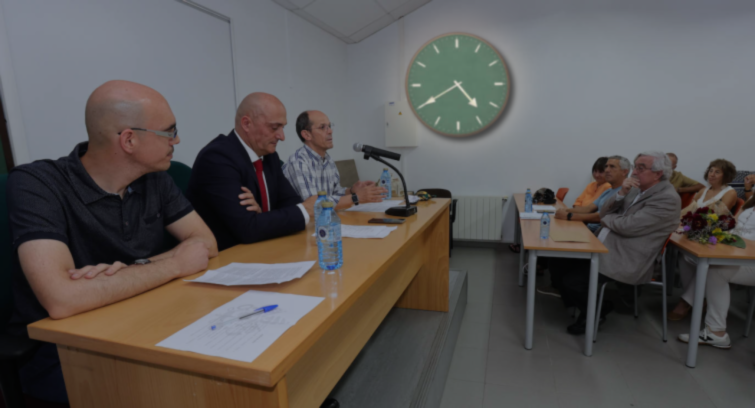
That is h=4 m=40
